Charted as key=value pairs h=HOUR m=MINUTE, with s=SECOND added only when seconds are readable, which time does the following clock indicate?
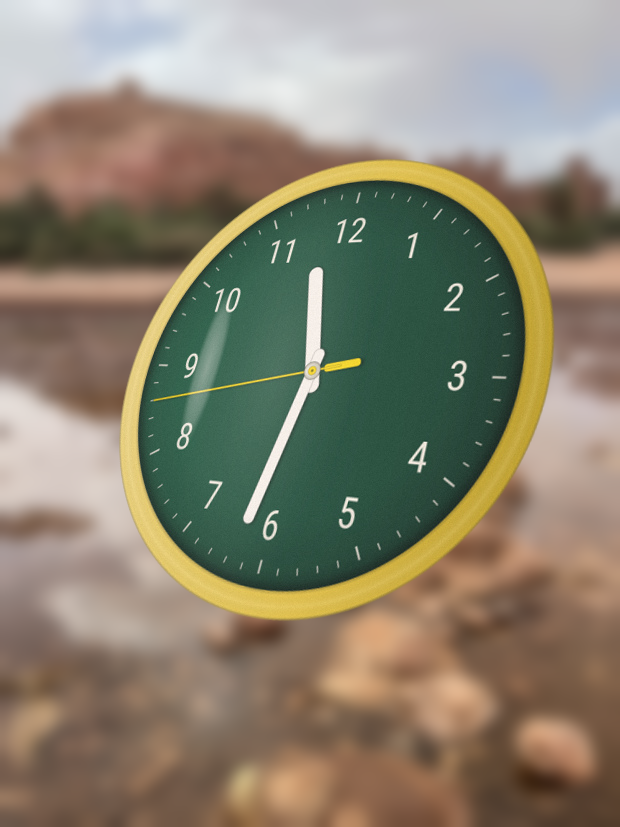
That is h=11 m=31 s=43
